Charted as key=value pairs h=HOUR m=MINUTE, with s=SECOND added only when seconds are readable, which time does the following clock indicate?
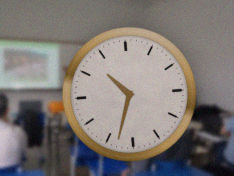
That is h=10 m=33
